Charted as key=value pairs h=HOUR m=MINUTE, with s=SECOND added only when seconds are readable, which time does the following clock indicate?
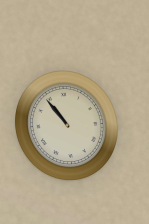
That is h=10 m=54
